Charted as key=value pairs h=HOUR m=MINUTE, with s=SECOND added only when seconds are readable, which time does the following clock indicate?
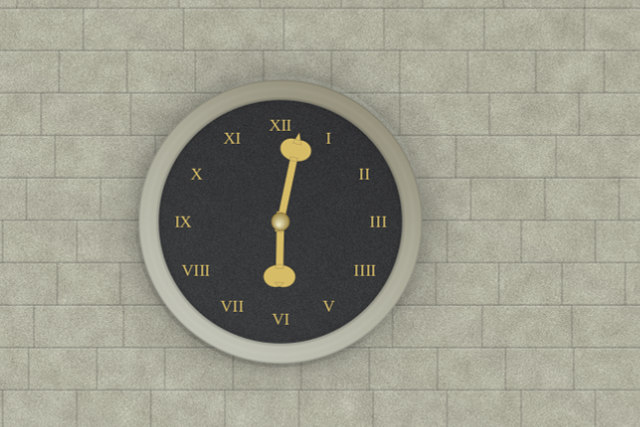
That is h=6 m=2
